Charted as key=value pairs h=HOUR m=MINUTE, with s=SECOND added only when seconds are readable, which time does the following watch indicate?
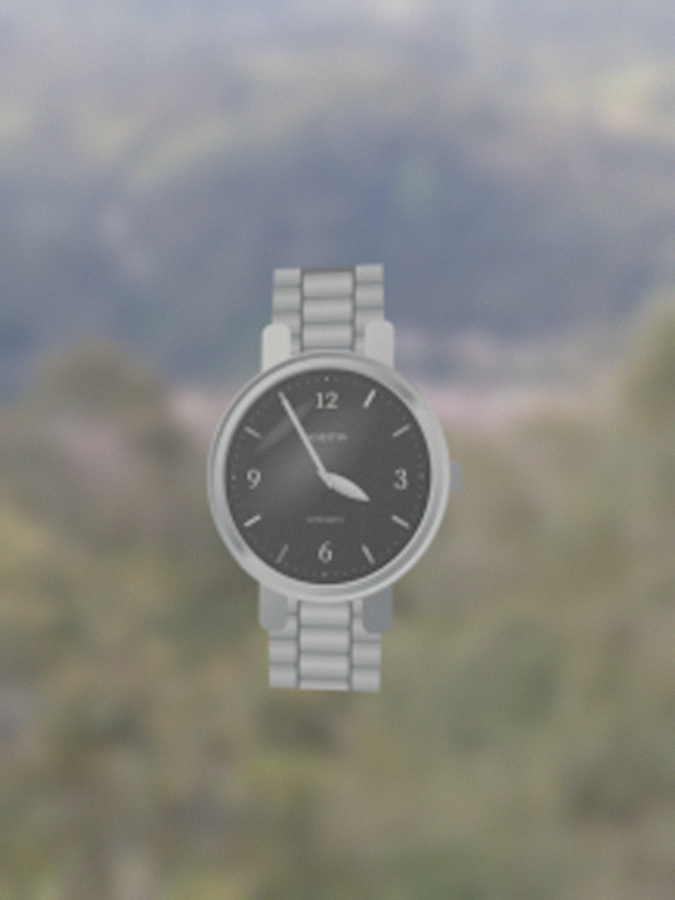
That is h=3 m=55
